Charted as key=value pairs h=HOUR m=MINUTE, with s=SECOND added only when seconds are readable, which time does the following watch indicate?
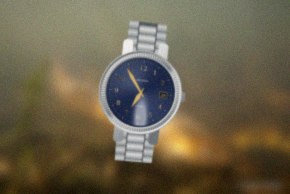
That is h=6 m=54
